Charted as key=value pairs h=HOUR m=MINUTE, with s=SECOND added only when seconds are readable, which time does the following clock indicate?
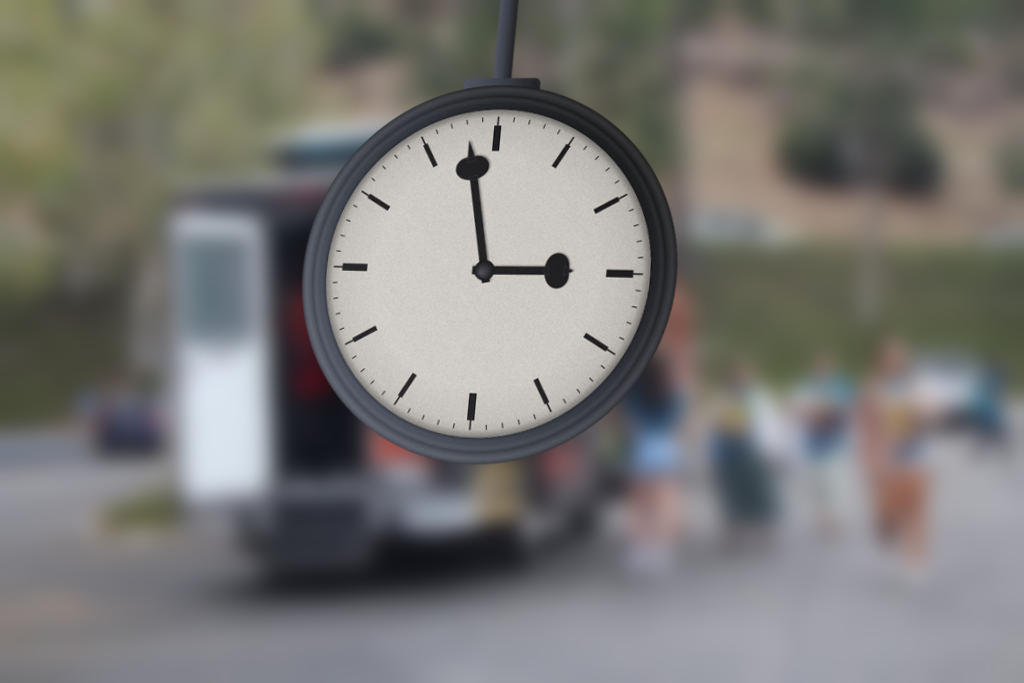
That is h=2 m=58
